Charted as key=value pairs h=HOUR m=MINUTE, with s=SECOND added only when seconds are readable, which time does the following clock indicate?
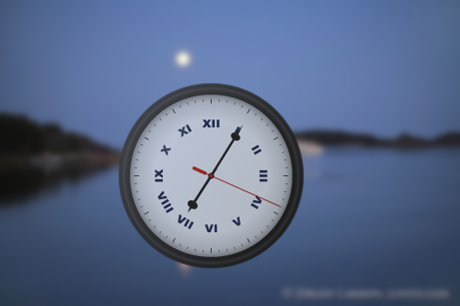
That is h=7 m=5 s=19
